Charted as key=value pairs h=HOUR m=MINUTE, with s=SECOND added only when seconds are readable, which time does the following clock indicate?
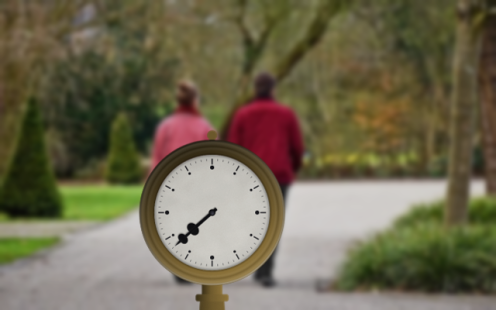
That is h=7 m=38
